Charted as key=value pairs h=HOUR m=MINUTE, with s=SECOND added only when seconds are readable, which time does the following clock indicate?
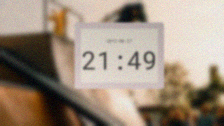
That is h=21 m=49
